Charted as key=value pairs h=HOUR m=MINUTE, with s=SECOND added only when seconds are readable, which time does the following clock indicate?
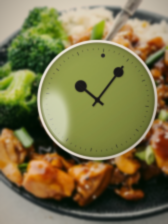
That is h=10 m=5
